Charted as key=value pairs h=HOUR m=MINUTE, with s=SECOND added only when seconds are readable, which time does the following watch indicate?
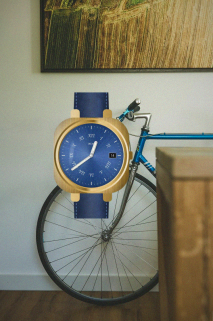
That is h=12 m=39
